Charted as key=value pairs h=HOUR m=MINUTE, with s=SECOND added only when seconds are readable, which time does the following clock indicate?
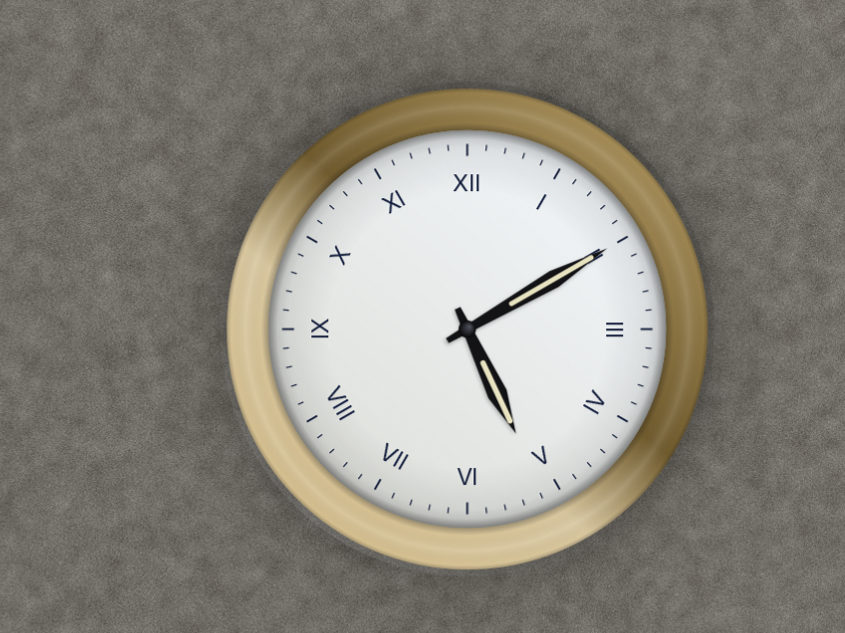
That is h=5 m=10
